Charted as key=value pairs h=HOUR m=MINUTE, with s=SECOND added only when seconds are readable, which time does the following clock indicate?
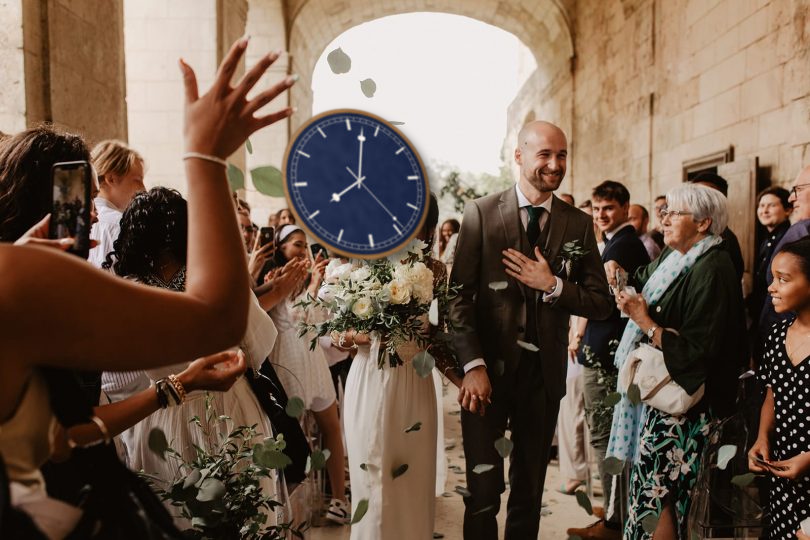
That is h=8 m=2 s=24
